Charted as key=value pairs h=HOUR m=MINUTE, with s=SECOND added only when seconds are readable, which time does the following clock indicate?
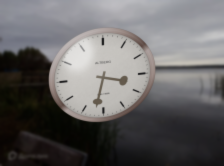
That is h=3 m=32
